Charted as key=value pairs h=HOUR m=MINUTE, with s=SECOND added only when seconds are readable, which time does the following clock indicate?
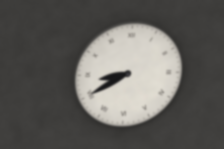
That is h=8 m=40
